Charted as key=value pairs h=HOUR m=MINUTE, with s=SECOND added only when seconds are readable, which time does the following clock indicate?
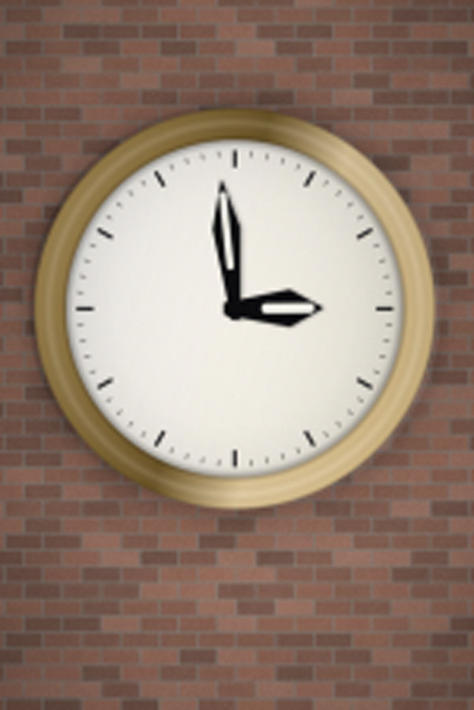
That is h=2 m=59
